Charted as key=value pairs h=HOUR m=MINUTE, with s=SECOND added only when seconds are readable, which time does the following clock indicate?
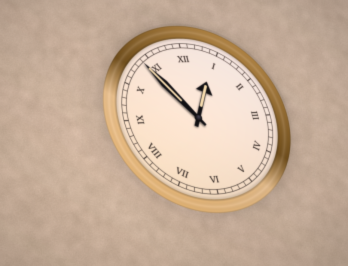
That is h=12 m=54
